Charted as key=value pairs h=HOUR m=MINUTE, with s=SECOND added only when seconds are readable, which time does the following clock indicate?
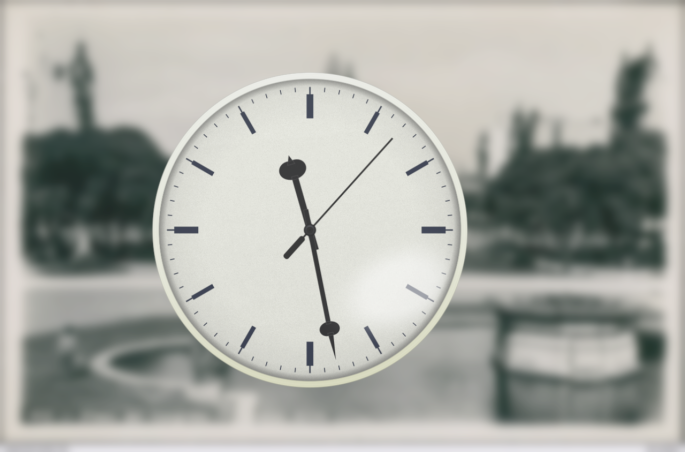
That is h=11 m=28 s=7
